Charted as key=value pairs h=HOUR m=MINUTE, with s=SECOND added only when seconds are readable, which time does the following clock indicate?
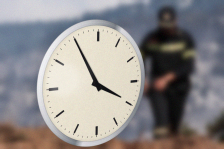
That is h=3 m=55
